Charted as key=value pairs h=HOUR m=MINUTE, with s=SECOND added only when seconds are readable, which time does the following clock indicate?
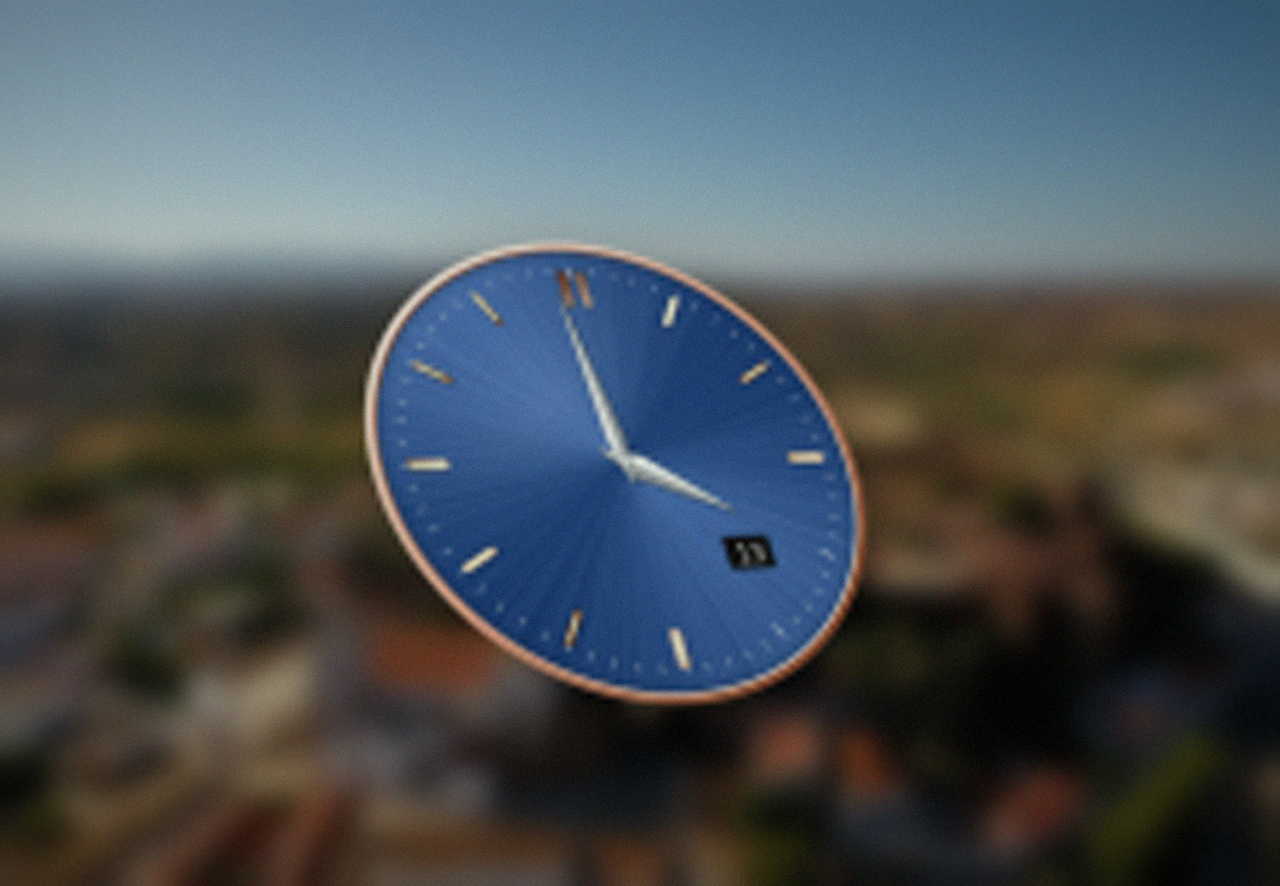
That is h=3 m=59
